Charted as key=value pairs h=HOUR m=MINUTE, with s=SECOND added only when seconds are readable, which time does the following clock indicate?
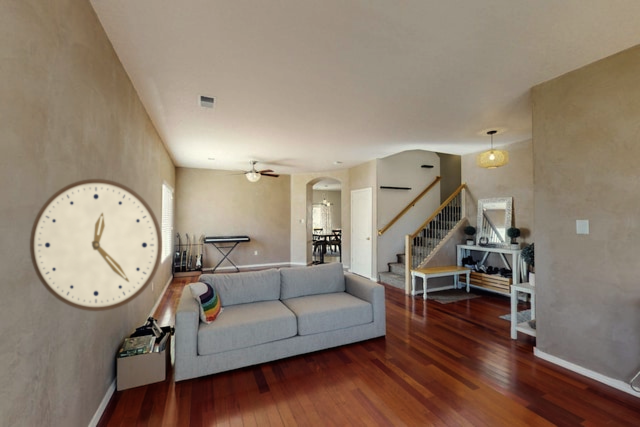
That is h=12 m=23
